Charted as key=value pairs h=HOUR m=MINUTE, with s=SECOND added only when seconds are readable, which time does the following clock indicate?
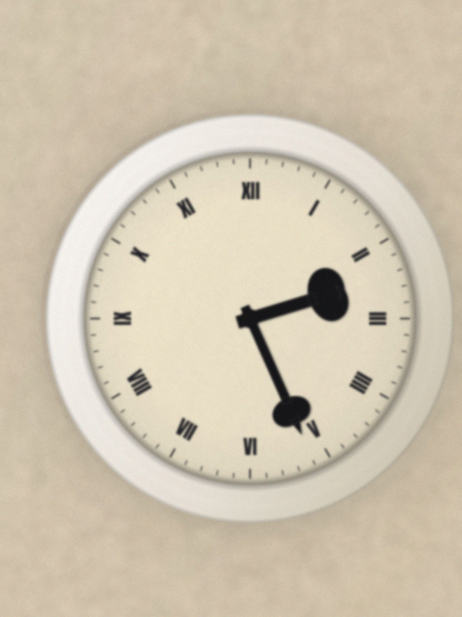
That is h=2 m=26
